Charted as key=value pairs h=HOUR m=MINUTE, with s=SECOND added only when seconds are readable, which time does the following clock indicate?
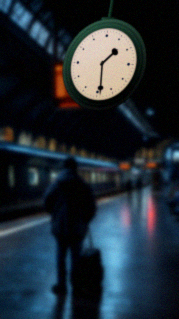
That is h=1 m=29
